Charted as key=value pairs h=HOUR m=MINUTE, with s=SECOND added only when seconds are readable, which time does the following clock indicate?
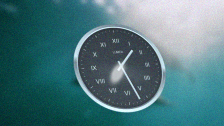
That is h=1 m=27
